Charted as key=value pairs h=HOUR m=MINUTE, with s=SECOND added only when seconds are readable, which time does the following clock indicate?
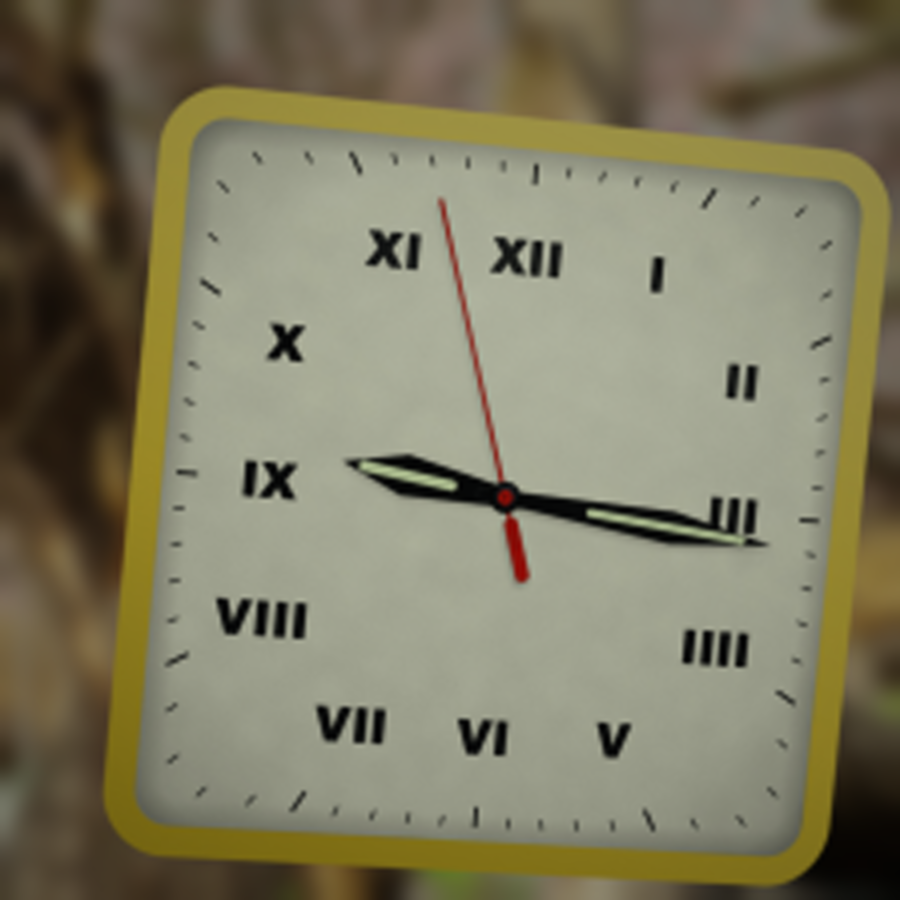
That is h=9 m=15 s=57
